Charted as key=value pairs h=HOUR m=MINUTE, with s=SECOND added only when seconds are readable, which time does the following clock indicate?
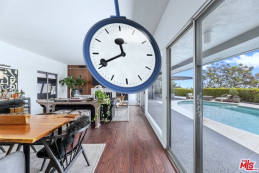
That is h=11 m=41
